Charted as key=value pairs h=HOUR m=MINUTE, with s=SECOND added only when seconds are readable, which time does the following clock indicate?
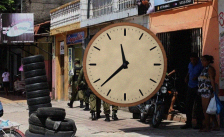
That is h=11 m=38
